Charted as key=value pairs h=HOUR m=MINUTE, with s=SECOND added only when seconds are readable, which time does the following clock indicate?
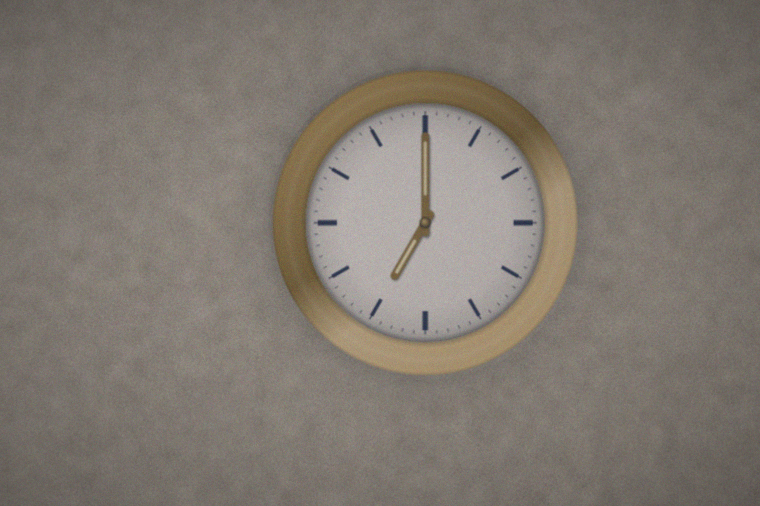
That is h=7 m=0
